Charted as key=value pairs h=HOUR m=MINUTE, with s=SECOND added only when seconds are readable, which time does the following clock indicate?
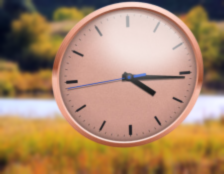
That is h=4 m=15 s=44
